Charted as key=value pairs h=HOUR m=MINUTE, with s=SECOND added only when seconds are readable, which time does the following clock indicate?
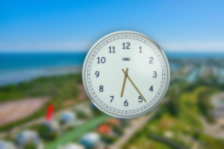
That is h=6 m=24
